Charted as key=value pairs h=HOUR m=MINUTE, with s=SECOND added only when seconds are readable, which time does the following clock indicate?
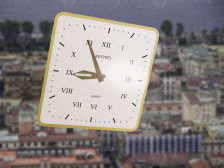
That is h=8 m=55
